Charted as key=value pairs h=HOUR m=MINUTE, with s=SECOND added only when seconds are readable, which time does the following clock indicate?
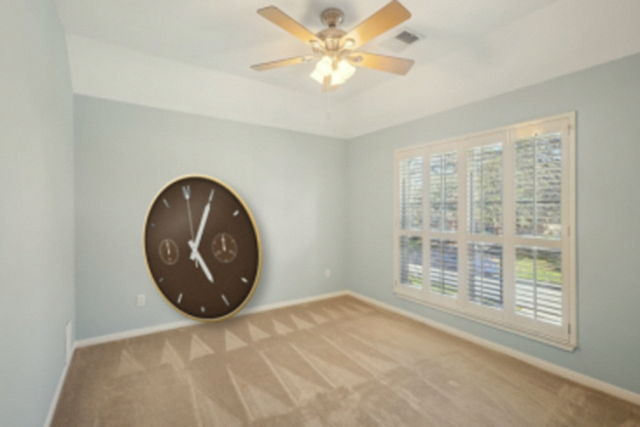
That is h=5 m=5
